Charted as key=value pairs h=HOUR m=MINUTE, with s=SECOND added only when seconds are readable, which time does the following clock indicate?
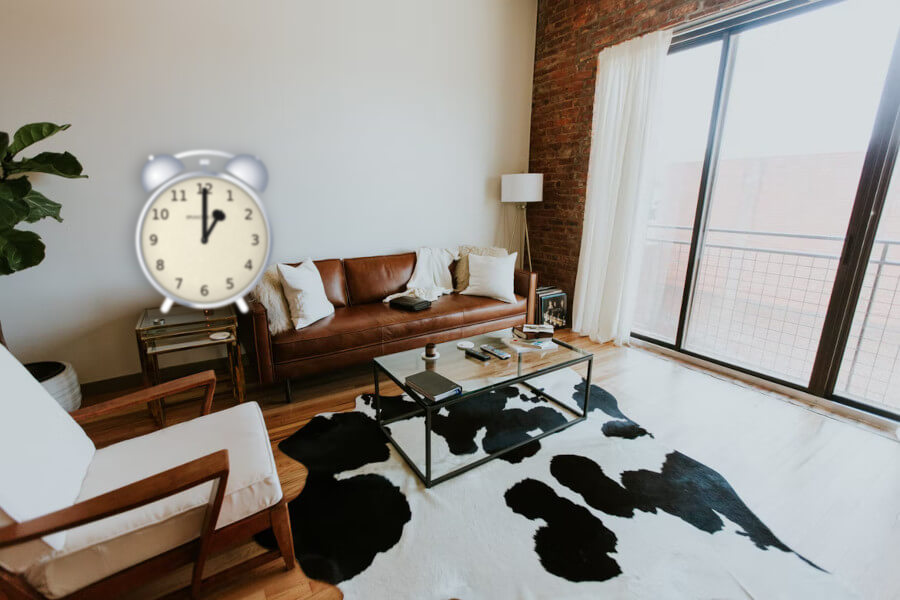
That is h=1 m=0
